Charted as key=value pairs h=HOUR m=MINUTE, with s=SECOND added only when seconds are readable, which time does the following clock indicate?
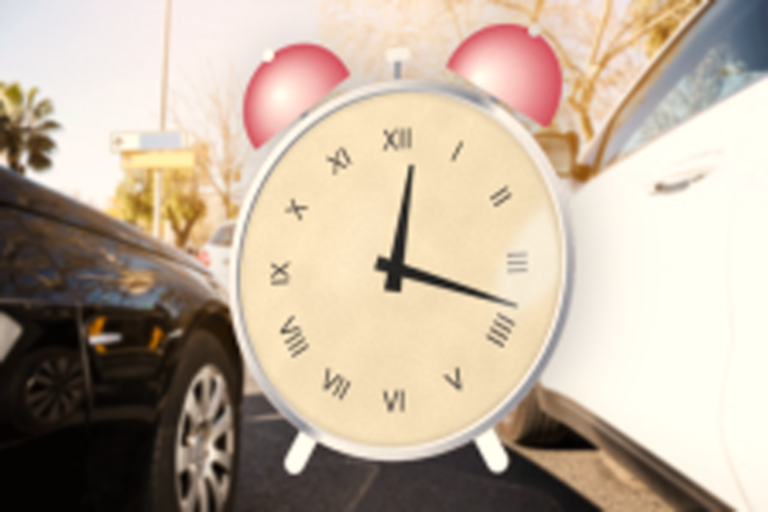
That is h=12 m=18
